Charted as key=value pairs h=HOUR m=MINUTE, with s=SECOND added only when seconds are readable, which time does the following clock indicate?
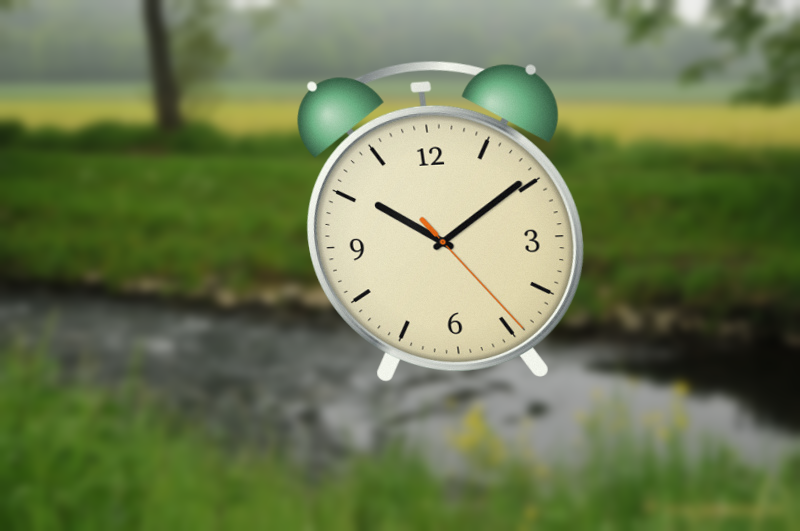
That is h=10 m=9 s=24
